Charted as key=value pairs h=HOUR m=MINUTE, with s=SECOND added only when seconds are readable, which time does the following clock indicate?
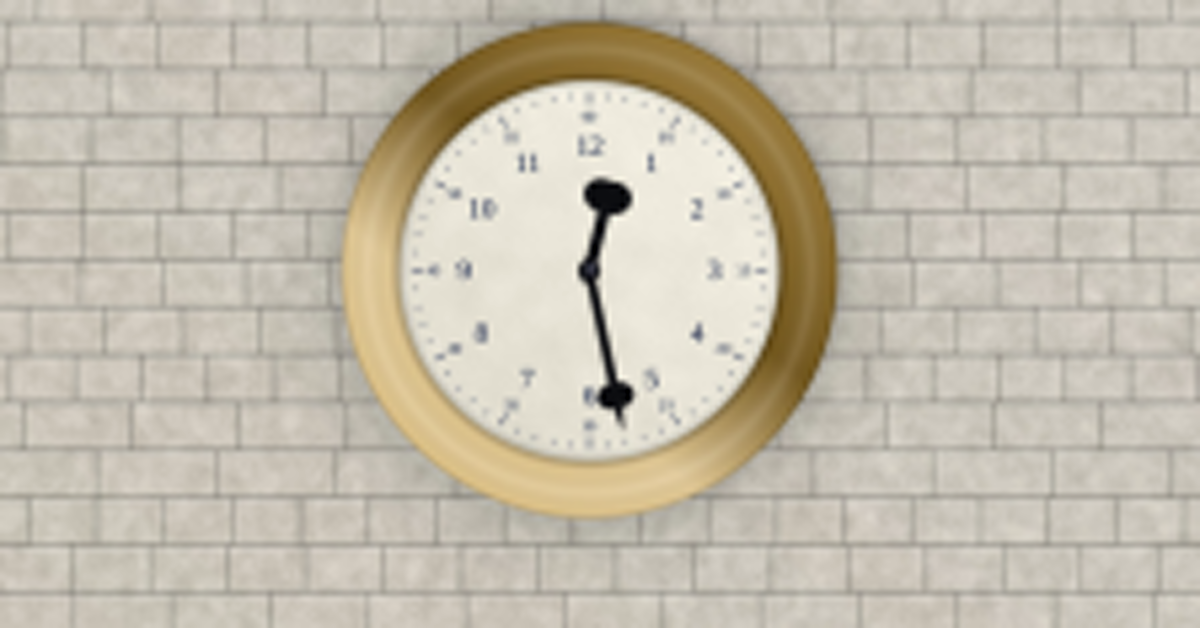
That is h=12 m=28
